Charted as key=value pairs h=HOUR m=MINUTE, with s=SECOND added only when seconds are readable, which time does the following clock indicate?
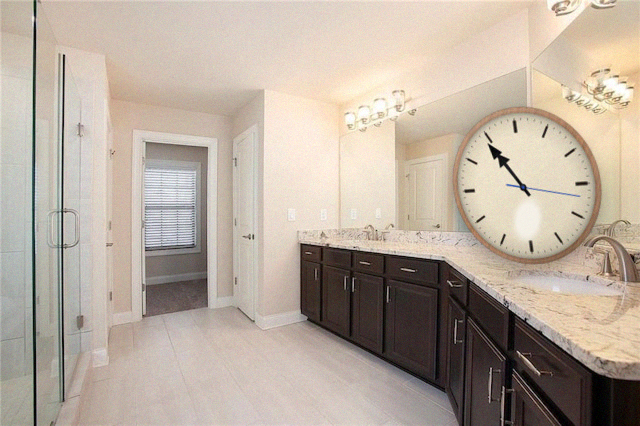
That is h=10 m=54 s=17
